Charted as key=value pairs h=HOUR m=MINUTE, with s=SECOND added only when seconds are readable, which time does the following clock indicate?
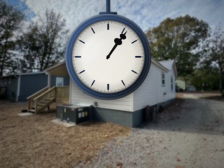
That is h=1 m=6
